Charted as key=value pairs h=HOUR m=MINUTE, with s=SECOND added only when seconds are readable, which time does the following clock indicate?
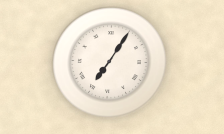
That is h=7 m=5
